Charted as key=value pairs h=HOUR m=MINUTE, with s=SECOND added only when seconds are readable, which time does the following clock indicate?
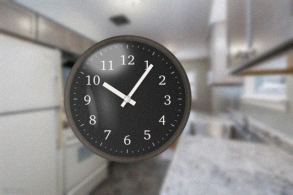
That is h=10 m=6
